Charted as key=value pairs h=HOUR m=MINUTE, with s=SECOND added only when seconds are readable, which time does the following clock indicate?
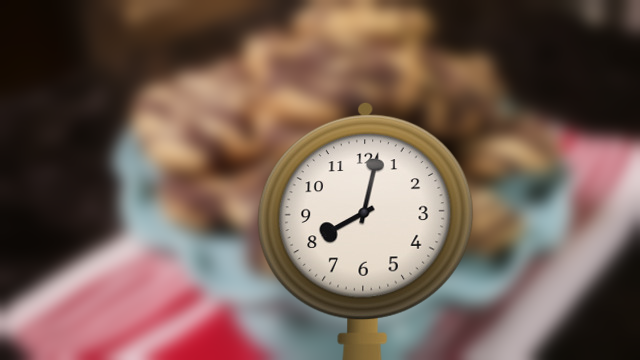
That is h=8 m=2
